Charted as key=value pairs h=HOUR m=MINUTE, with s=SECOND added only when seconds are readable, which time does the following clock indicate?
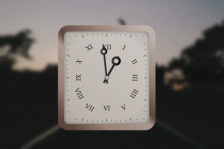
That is h=12 m=59
